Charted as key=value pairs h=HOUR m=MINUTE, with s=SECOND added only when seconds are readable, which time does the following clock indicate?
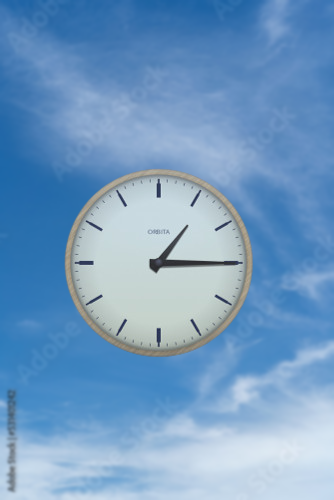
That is h=1 m=15
